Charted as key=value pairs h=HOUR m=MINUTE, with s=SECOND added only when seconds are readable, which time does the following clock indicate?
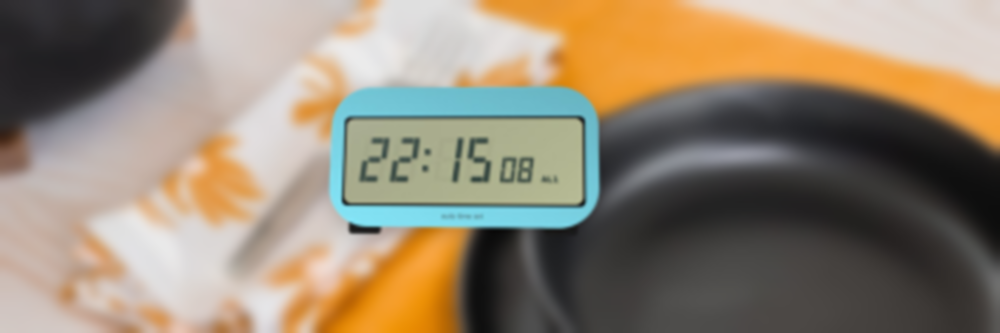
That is h=22 m=15 s=8
